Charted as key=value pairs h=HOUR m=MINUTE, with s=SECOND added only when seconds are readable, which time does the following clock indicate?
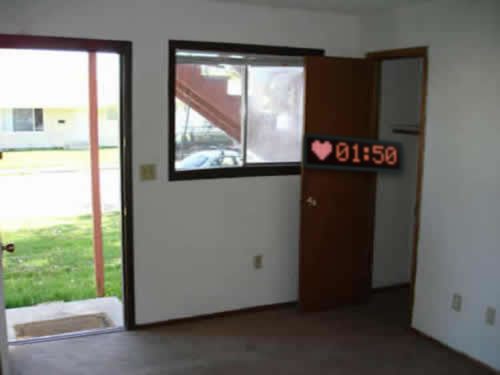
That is h=1 m=50
